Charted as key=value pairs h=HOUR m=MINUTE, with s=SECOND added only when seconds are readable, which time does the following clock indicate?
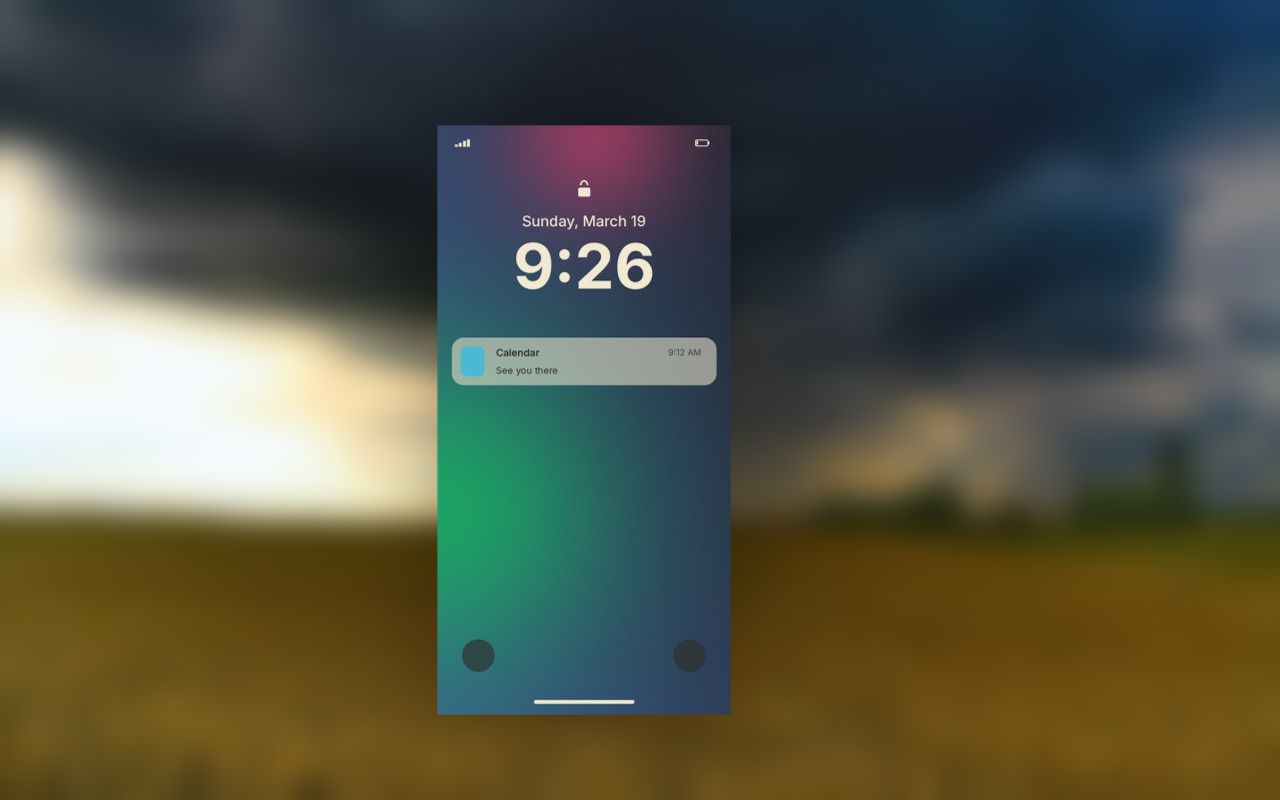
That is h=9 m=26
